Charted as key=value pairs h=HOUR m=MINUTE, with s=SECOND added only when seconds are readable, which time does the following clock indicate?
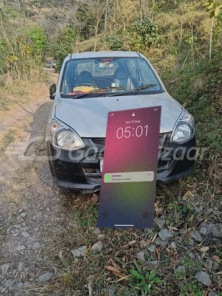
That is h=5 m=1
